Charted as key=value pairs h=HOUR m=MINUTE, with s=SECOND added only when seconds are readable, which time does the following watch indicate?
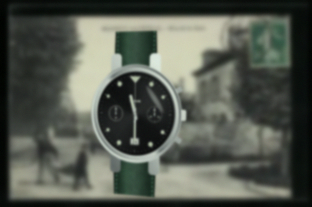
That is h=11 m=30
